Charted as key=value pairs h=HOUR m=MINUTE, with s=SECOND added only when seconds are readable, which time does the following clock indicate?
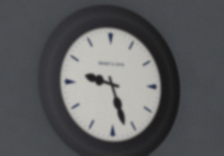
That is h=9 m=27
